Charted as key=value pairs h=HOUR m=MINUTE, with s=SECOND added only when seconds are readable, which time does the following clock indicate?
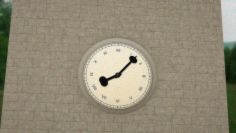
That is h=8 m=7
